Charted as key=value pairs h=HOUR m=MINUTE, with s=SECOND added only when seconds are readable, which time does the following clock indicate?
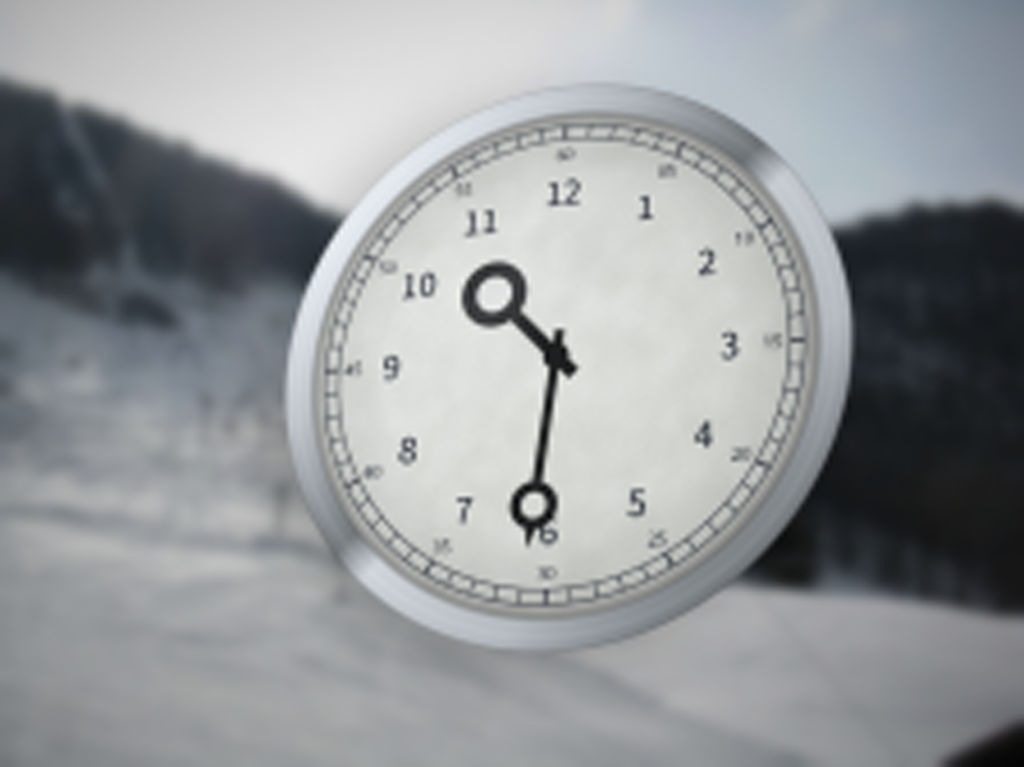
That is h=10 m=31
